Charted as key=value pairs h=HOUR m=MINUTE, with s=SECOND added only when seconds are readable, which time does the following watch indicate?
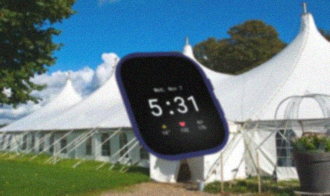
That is h=5 m=31
